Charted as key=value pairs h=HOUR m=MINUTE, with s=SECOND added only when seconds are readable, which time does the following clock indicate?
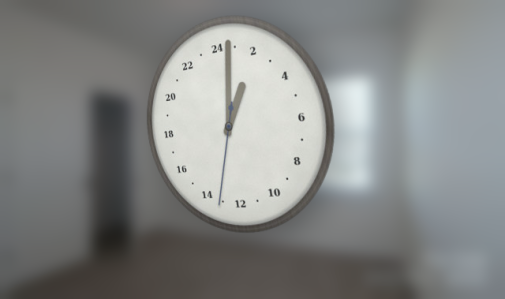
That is h=2 m=1 s=33
